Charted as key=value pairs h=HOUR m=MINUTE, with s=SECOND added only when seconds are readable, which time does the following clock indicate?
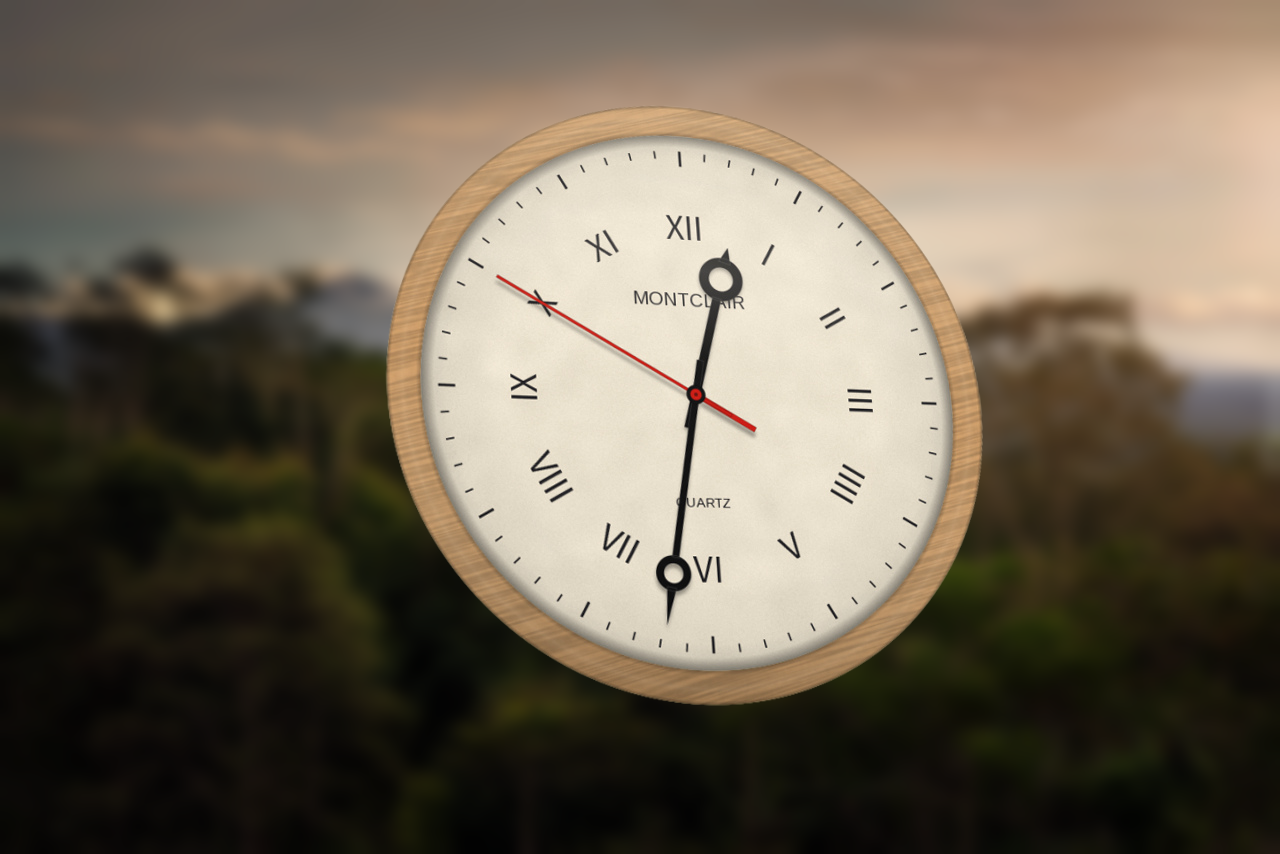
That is h=12 m=31 s=50
